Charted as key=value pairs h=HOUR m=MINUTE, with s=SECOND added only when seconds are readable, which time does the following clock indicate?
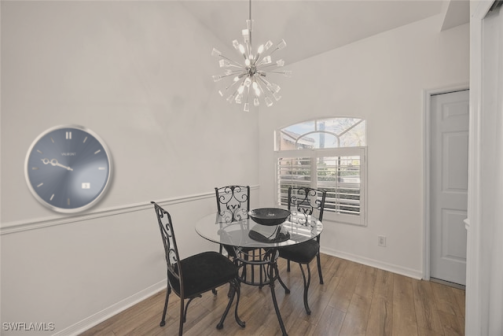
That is h=9 m=48
